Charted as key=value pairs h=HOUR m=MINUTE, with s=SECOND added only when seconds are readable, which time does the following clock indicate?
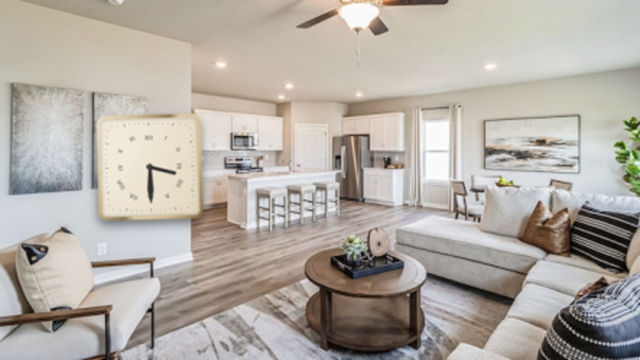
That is h=3 m=30
